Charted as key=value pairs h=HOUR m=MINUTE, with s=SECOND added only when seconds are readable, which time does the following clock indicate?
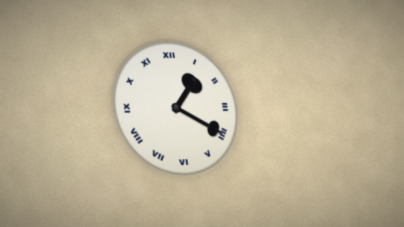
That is h=1 m=20
